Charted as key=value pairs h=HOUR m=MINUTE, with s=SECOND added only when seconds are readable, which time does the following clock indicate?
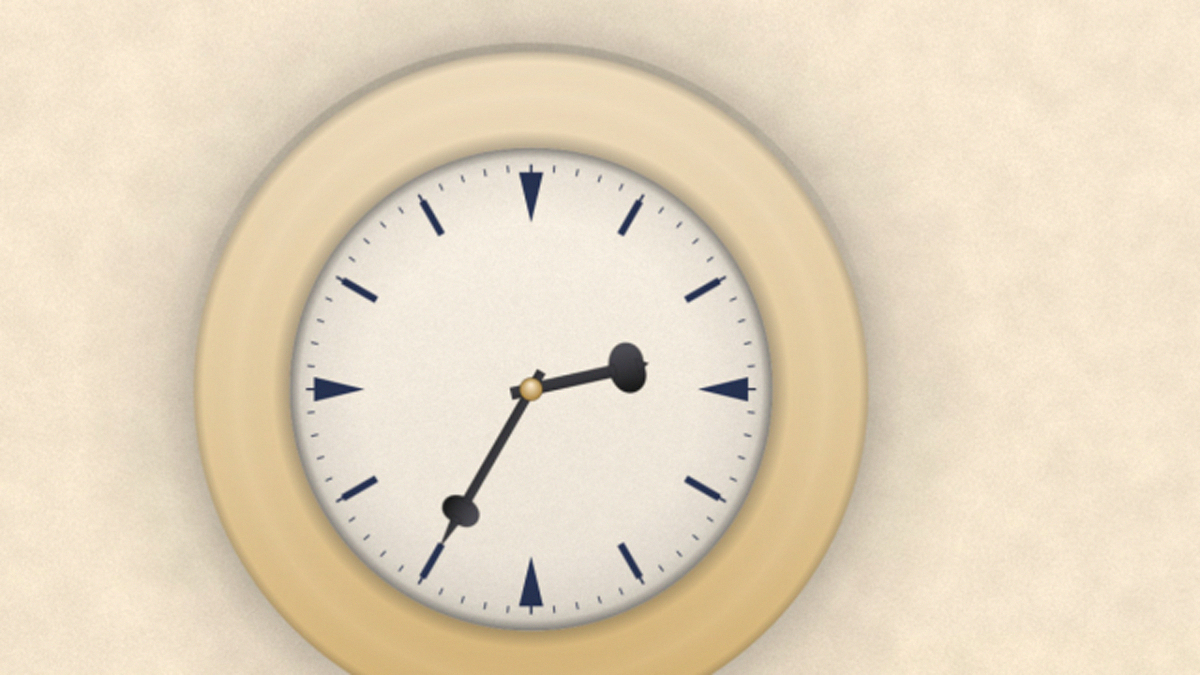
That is h=2 m=35
